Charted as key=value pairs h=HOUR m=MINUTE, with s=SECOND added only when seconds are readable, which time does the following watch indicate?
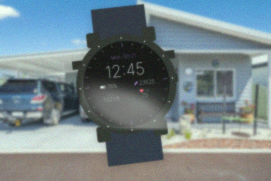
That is h=12 m=45
